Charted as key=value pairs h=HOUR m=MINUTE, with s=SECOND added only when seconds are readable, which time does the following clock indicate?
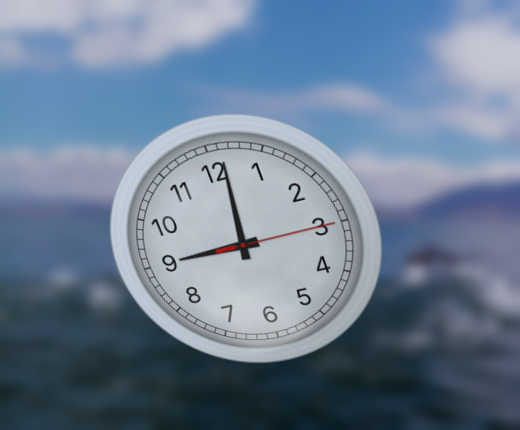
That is h=9 m=1 s=15
